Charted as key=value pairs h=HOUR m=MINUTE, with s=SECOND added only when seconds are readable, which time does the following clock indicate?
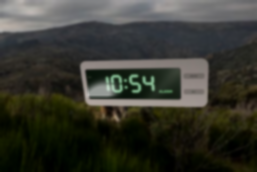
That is h=10 m=54
